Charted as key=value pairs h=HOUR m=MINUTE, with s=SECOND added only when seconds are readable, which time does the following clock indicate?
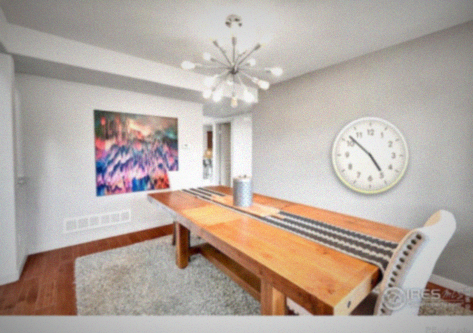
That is h=4 m=52
